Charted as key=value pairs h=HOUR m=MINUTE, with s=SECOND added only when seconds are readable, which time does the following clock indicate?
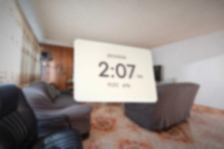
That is h=2 m=7
